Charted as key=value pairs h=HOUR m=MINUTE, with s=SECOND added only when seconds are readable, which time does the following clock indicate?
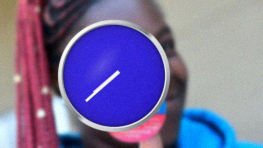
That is h=7 m=38
